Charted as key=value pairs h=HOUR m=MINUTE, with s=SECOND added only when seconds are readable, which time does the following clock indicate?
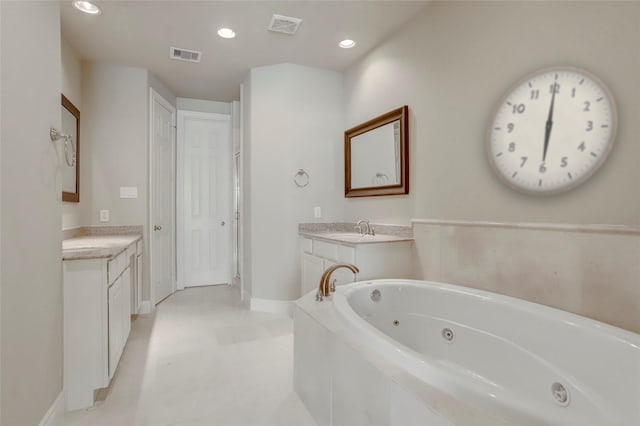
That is h=6 m=0
